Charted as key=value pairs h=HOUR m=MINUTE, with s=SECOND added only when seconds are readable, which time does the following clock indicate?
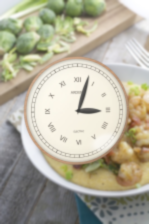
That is h=3 m=3
